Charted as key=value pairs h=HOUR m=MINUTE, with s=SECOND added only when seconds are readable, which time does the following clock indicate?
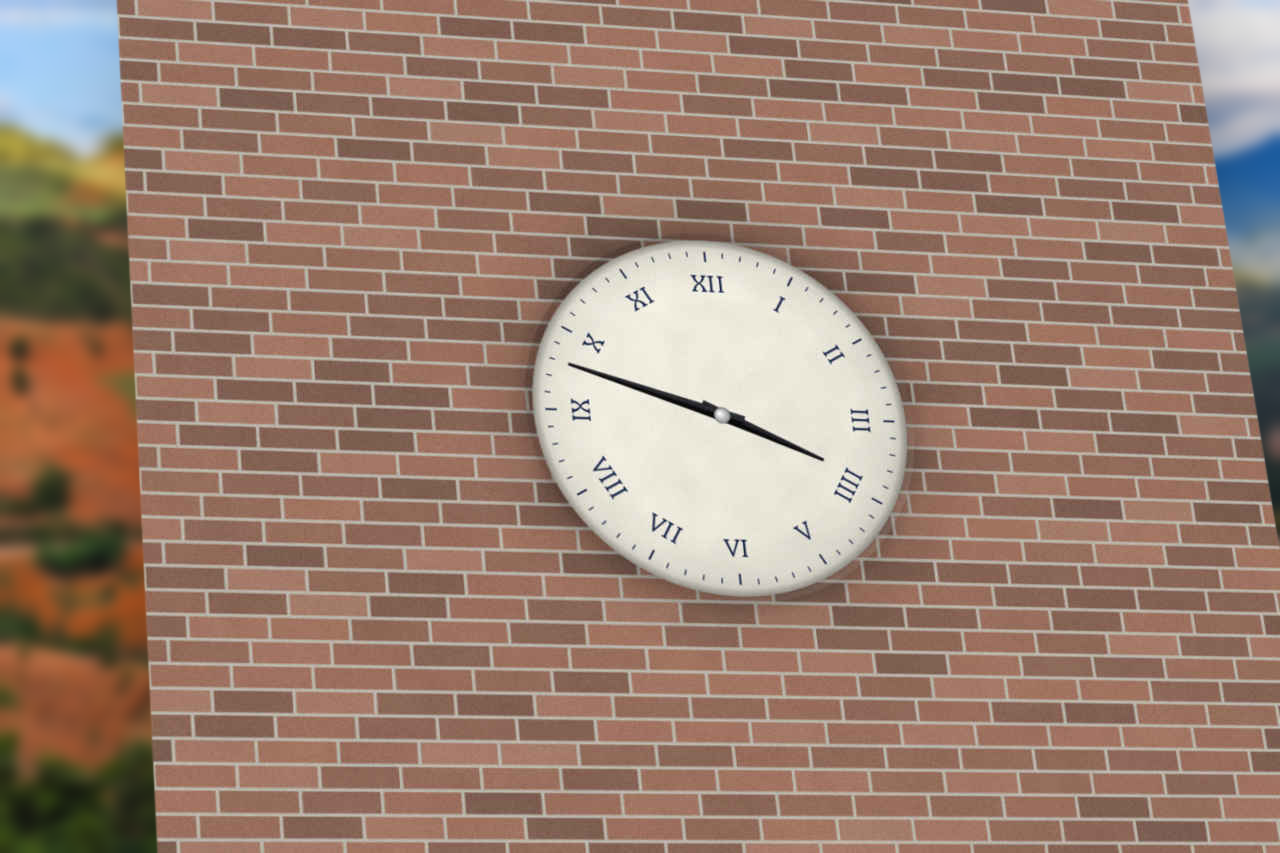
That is h=3 m=48
